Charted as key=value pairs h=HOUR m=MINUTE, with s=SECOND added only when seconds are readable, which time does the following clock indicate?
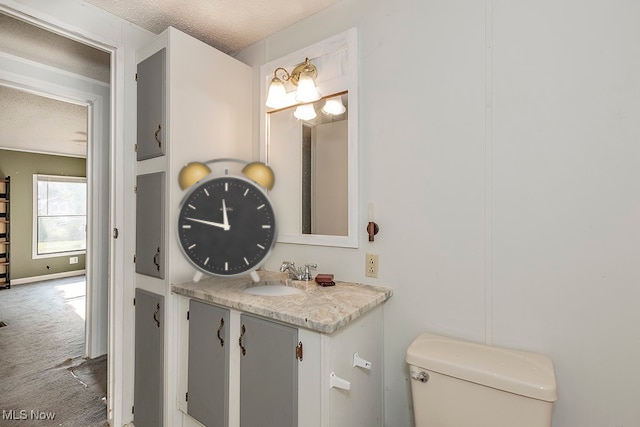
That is h=11 m=47
